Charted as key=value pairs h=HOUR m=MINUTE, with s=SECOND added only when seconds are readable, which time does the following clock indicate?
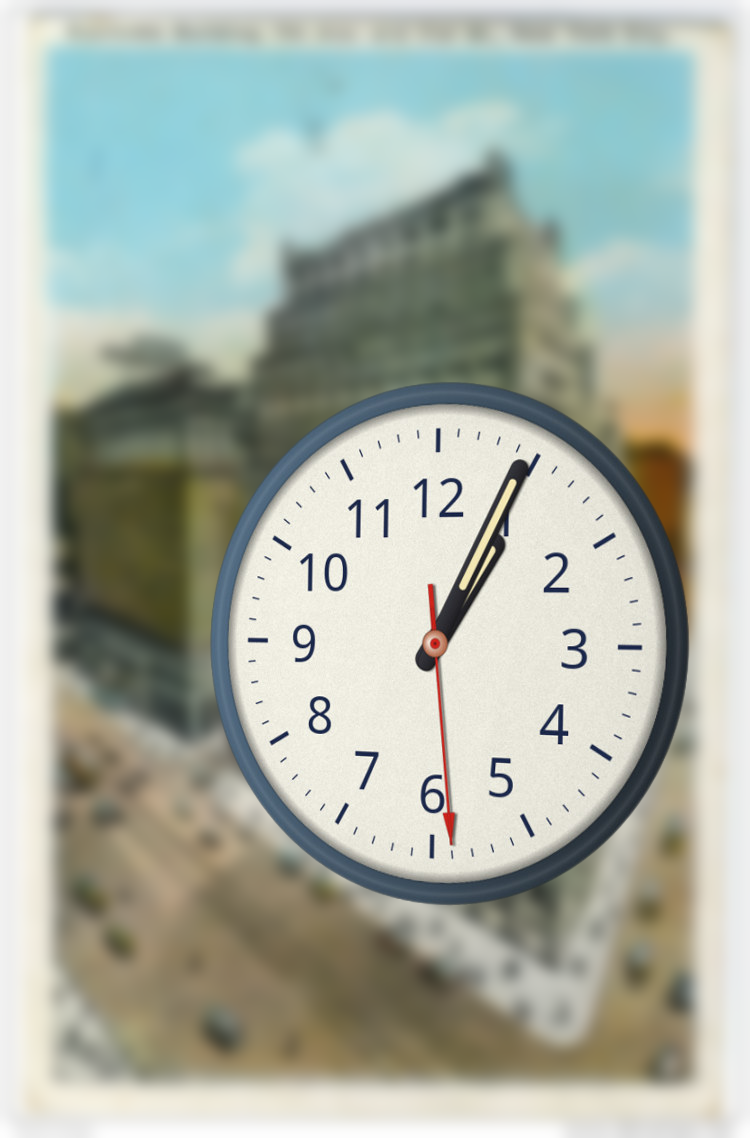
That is h=1 m=4 s=29
